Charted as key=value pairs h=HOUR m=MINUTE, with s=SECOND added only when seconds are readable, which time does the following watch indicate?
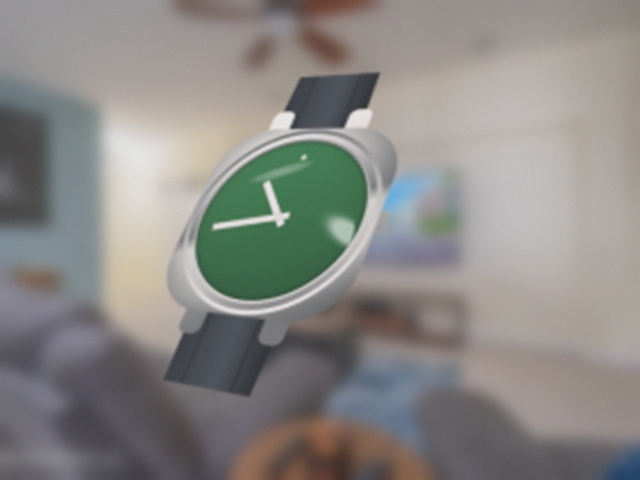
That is h=10 m=43
